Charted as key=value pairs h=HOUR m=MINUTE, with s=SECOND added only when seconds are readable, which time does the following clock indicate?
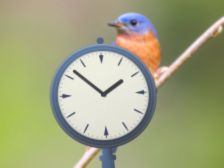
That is h=1 m=52
